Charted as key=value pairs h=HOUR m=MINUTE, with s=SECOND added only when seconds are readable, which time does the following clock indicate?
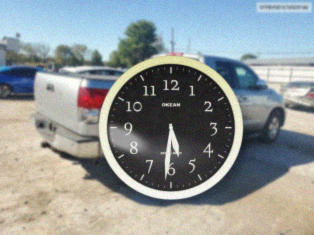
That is h=5 m=31
